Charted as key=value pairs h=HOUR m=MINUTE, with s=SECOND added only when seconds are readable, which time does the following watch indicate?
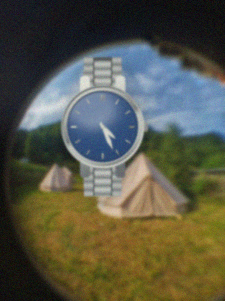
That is h=4 m=26
